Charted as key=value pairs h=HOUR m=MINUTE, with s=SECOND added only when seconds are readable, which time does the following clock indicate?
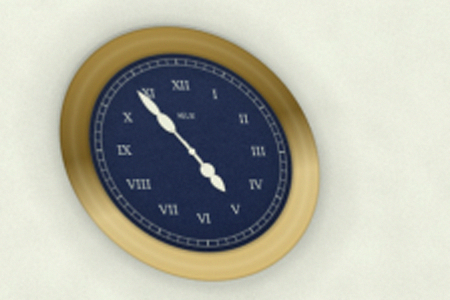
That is h=4 m=54
